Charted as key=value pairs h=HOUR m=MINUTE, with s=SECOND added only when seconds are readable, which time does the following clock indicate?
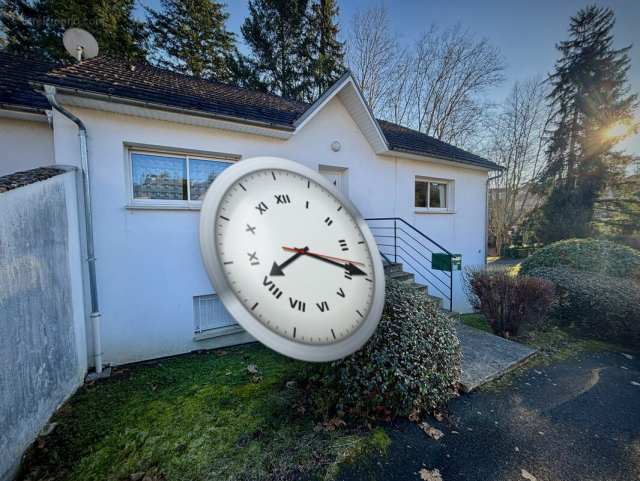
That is h=8 m=19 s=18
